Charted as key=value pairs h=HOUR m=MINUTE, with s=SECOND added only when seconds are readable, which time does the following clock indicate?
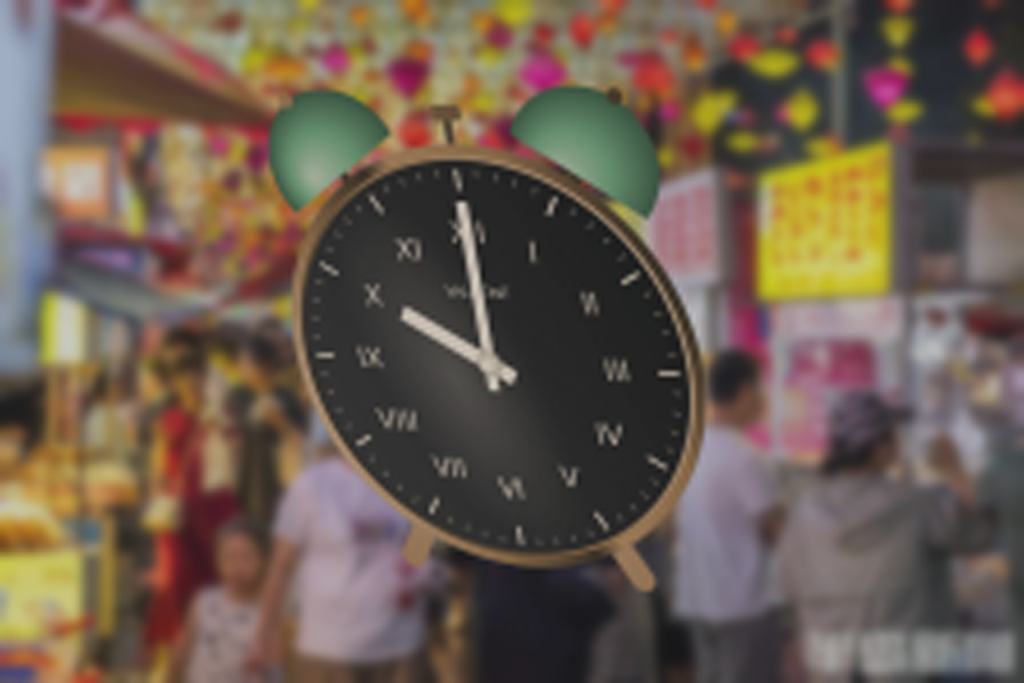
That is h=10 m=0
